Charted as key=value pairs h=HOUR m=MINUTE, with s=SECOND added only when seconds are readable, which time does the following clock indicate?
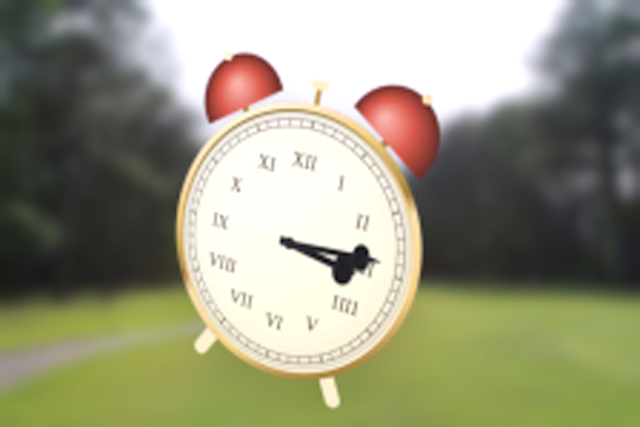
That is h=3 m=14
